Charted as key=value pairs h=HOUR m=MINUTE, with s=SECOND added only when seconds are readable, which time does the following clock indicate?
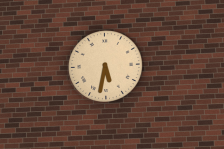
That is h=5 m=32
